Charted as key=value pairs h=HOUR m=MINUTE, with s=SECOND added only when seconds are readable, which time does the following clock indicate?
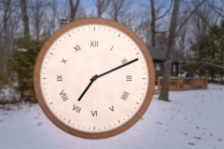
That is h=7 m=11
